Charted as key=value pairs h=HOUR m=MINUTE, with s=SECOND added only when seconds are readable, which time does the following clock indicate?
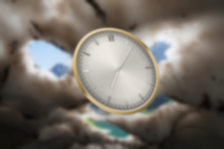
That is h=7 m=7
